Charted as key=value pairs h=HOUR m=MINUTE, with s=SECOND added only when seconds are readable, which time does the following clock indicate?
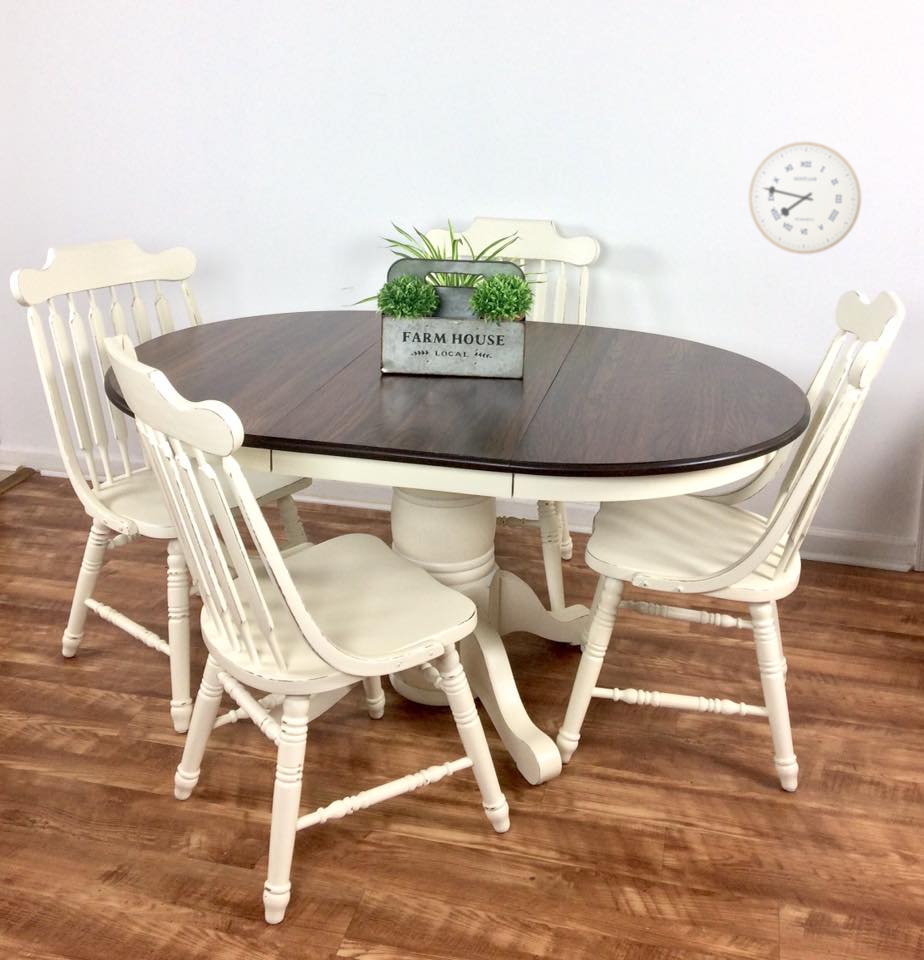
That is h=7 m=47
